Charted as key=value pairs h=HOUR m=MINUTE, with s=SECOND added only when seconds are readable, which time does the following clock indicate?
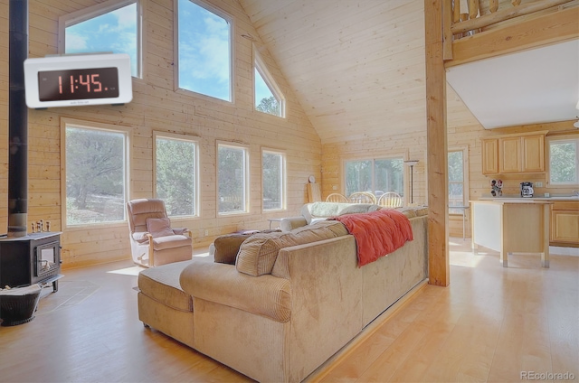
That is h=11 m=45
